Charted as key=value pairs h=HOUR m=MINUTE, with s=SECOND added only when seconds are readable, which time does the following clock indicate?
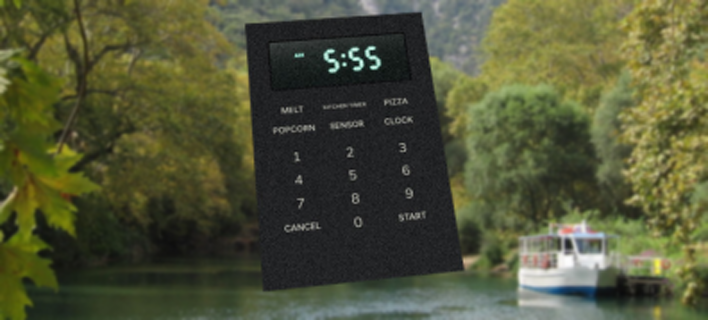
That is h=5 m=55
